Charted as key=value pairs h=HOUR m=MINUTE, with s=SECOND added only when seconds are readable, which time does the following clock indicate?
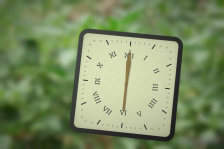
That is h=6 m=0
